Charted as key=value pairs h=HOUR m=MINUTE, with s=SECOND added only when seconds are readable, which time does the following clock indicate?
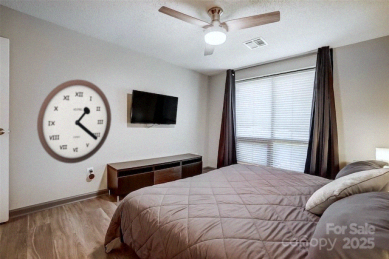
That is h=1 m=21
